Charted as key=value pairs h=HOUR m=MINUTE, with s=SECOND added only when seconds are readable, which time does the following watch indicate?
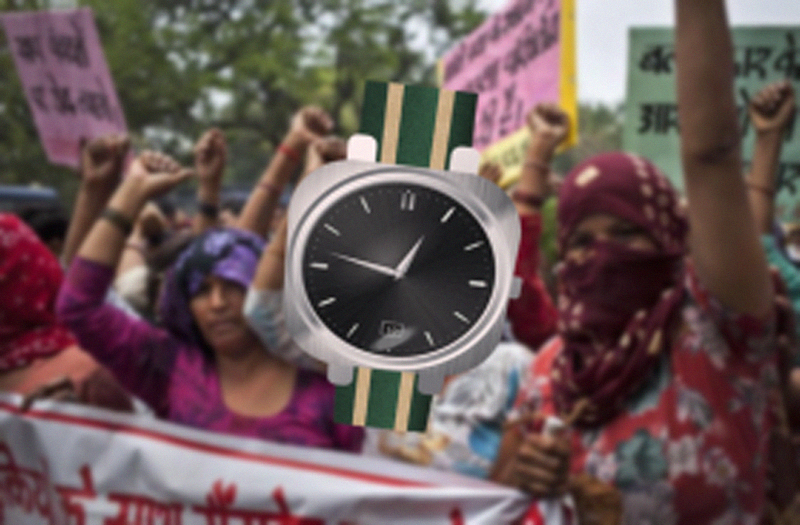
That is h=12 m=47
